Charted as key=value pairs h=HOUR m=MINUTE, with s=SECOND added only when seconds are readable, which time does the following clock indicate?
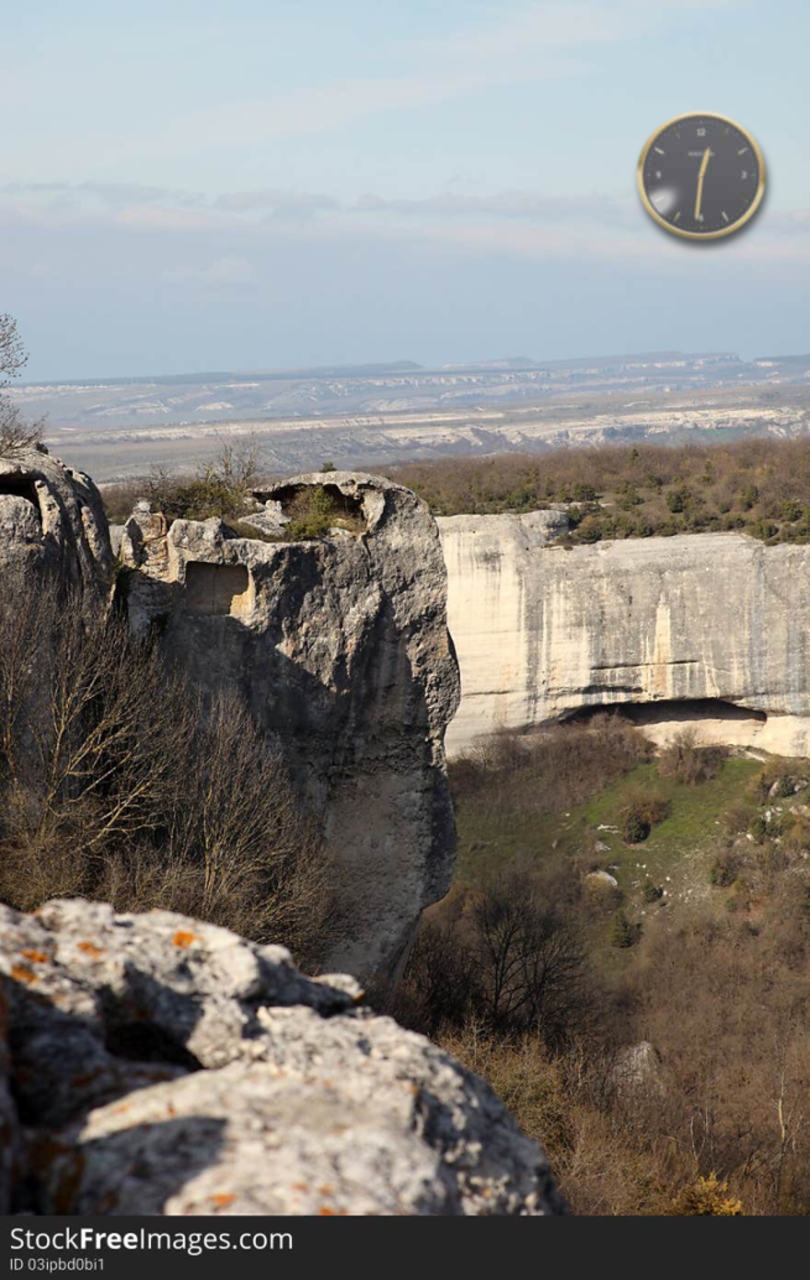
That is h=12 m=31
